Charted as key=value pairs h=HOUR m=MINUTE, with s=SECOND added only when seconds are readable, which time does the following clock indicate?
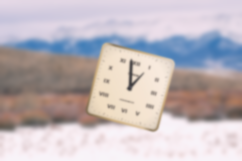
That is h=12 m=58
